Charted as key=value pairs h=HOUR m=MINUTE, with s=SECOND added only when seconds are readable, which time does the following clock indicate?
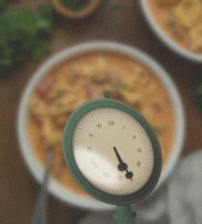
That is h=5 m=26
